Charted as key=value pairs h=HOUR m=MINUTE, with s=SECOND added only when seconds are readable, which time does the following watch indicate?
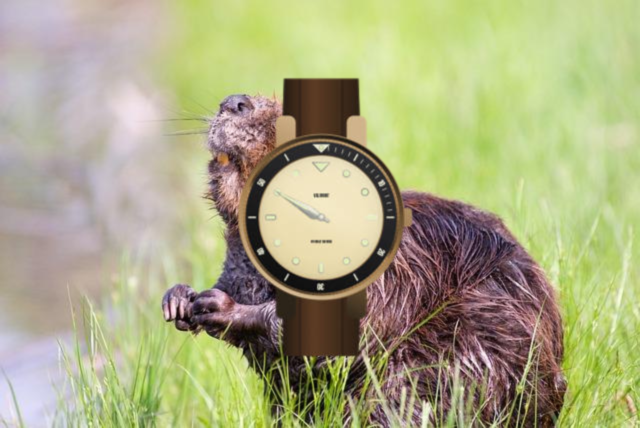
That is h=9 m=50
